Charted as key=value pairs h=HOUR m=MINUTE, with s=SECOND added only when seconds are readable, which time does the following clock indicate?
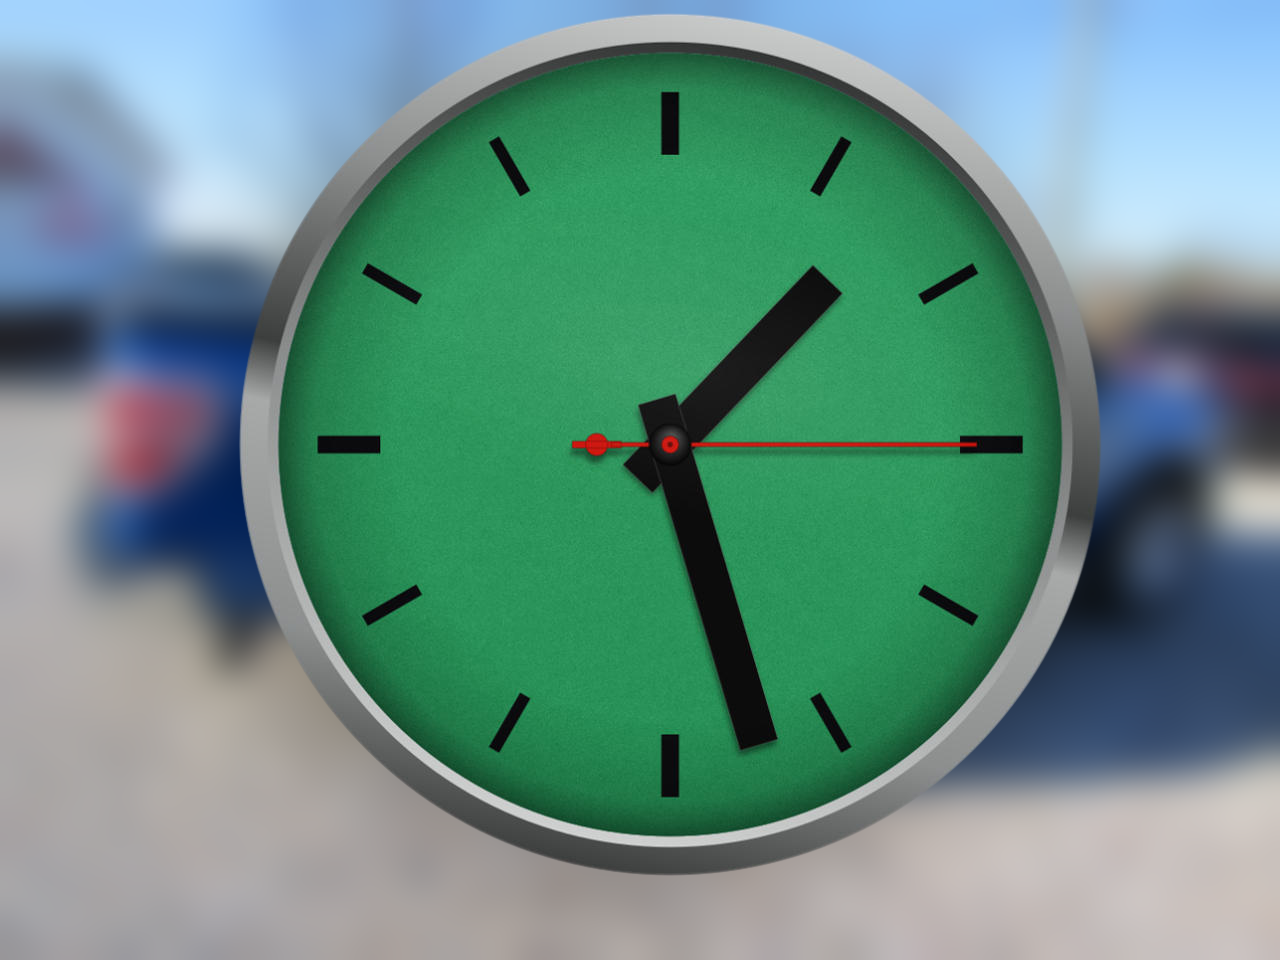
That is h=1 m=27 s=15
